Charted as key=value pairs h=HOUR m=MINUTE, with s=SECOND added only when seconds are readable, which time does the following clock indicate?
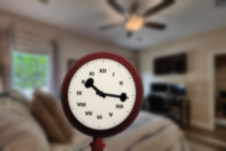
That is h=10 m=16
